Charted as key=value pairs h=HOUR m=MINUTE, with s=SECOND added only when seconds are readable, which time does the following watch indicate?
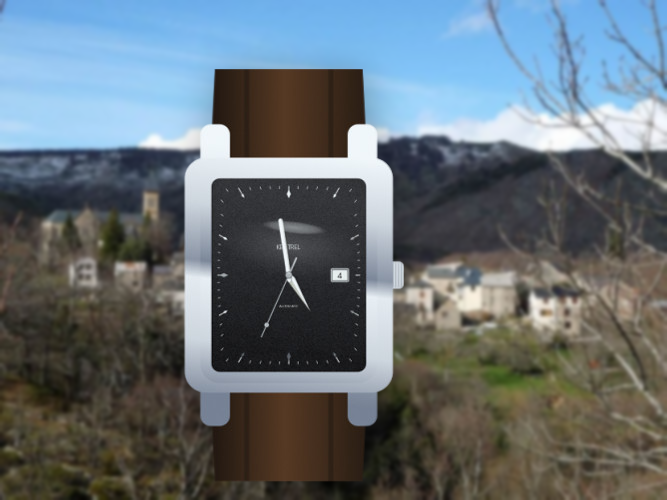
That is h=4 m=58 s=34
